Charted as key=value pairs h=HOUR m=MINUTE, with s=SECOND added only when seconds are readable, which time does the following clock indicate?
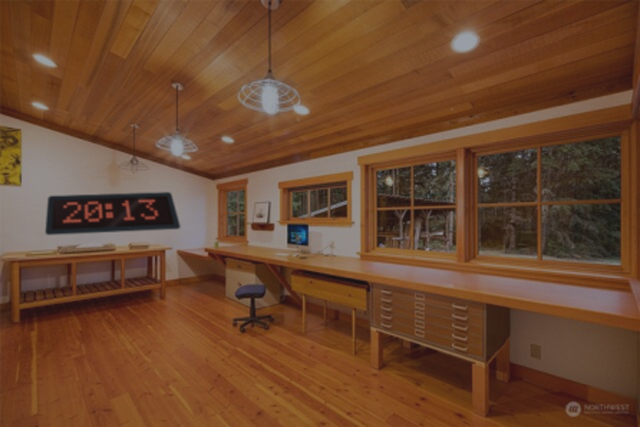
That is h=20 m=13
